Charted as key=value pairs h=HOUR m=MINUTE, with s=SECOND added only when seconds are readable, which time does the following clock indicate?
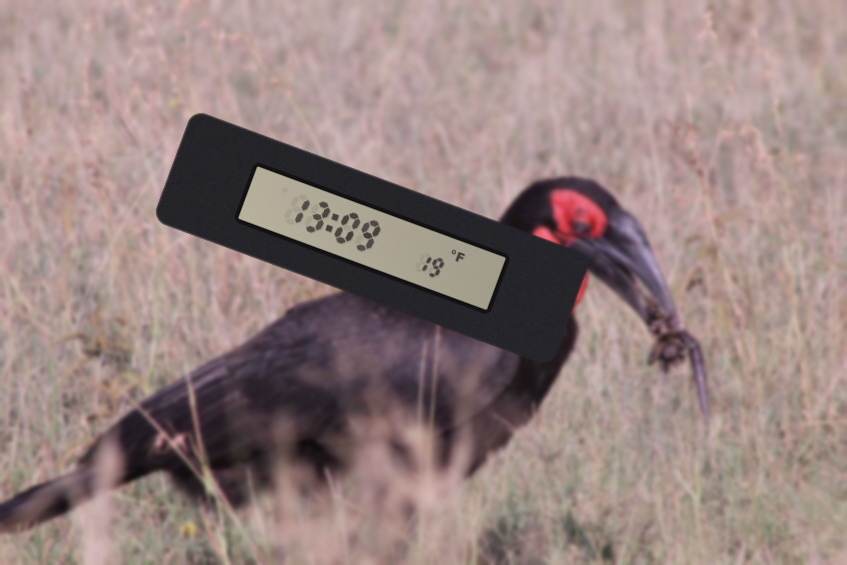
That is h=13 m=9
